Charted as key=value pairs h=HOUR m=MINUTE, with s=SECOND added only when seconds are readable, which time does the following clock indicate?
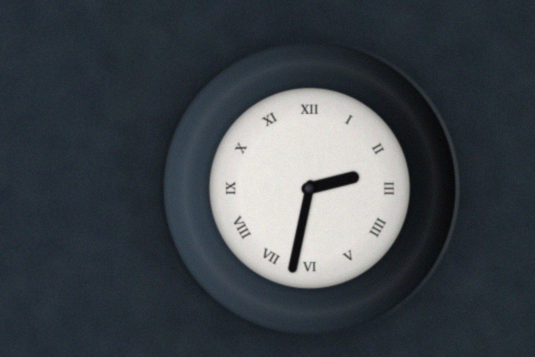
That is h=2 m=32
